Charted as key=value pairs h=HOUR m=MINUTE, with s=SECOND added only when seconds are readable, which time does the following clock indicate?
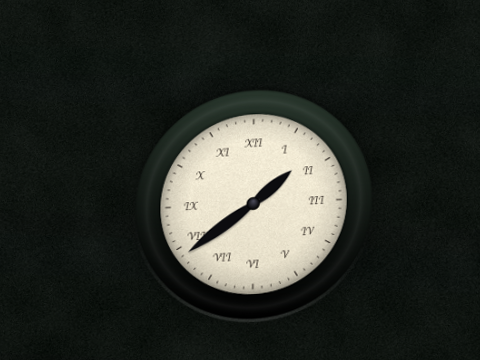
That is h=1 m=39
